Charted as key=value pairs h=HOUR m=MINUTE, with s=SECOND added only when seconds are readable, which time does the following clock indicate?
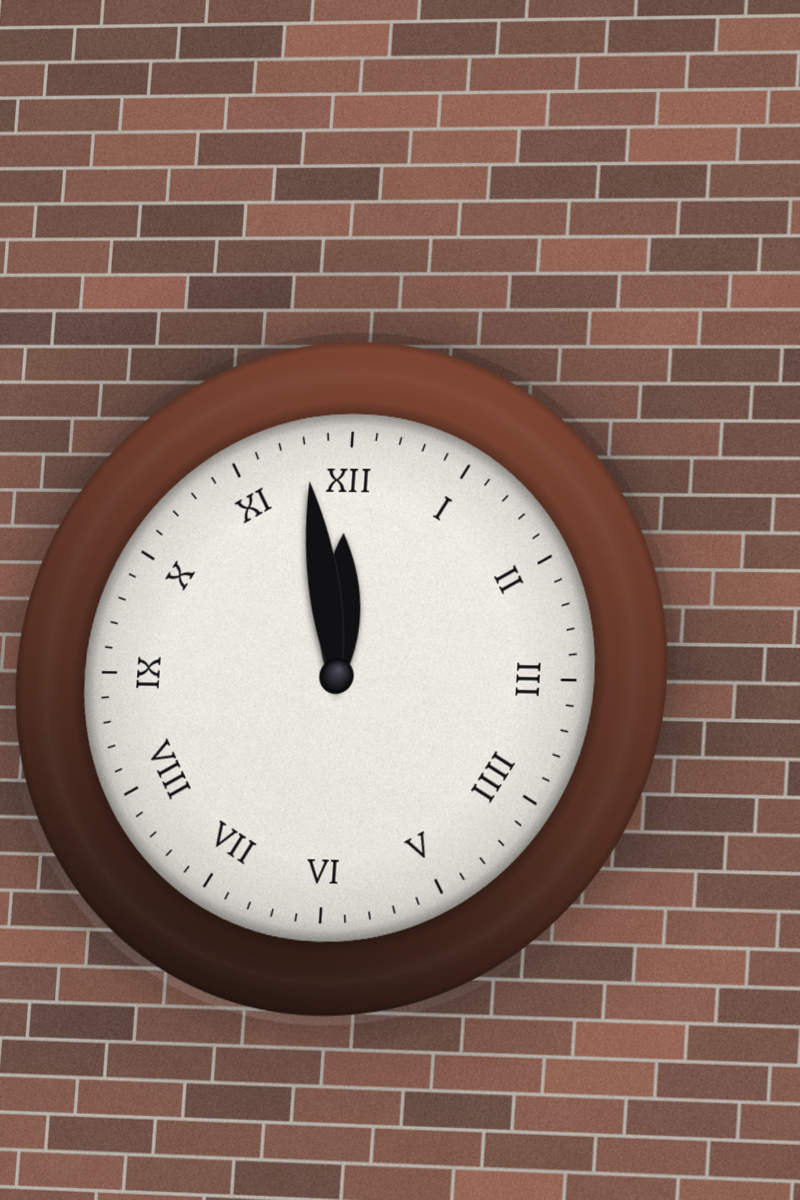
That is h=11 m=58
